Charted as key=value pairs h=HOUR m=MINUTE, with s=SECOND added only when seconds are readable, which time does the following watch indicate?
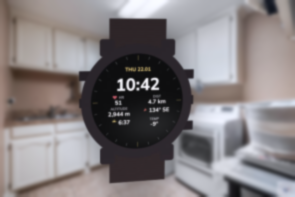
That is h=10 m=42
